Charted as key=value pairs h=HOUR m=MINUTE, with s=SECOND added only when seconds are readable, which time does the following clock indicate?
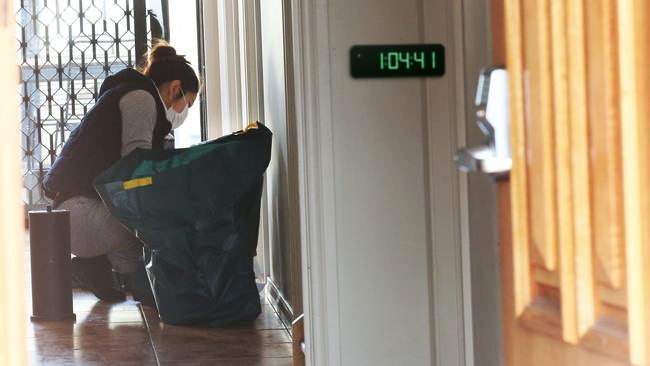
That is h=1 m=4 s=41
